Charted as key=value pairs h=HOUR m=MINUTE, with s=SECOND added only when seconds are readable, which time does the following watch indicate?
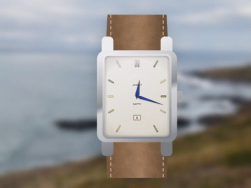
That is h=12 m=18
